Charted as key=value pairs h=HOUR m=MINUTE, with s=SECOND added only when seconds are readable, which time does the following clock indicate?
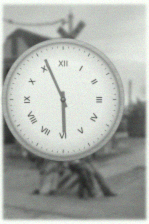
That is h=5 m=56
